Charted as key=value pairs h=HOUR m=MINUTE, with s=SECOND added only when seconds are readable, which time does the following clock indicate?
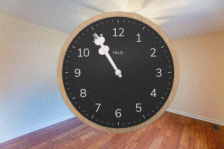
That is h=10 m=55
